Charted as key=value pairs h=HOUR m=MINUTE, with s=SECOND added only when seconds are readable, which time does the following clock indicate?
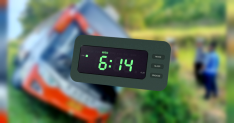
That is h=6 m=14
